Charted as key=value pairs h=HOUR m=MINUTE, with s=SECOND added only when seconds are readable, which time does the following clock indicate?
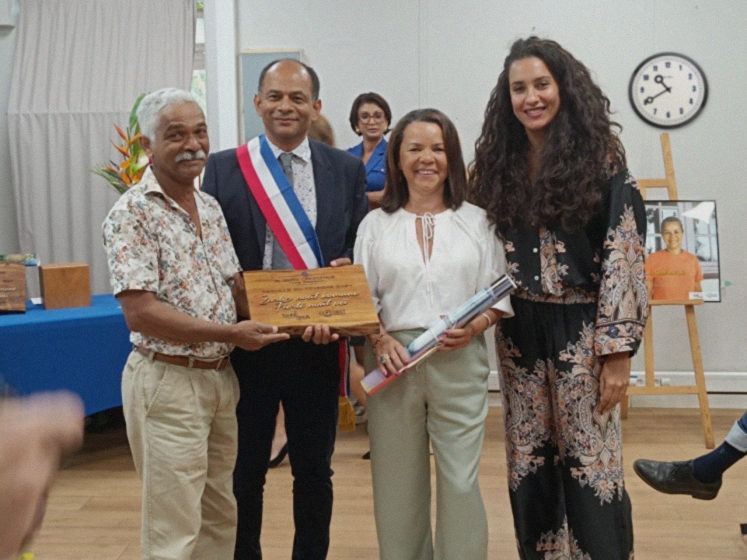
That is h=10 m=40
